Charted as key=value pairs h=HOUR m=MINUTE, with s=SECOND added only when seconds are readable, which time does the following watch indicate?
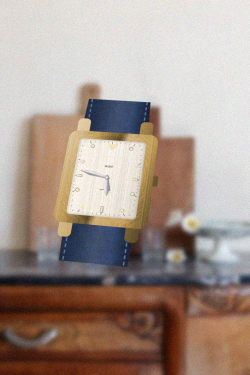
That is h=5 m=47
